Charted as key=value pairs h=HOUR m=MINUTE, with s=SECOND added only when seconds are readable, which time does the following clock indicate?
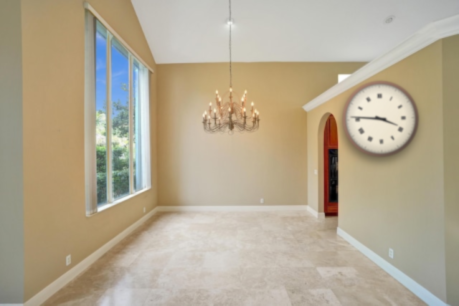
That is h=3 m=46
